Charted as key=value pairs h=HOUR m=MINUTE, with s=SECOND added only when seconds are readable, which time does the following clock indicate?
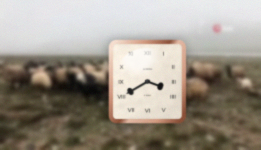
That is h=3 m=40
